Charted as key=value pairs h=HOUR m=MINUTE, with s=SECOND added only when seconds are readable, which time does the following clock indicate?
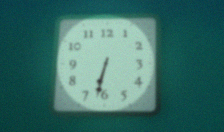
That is h=6 m=32
